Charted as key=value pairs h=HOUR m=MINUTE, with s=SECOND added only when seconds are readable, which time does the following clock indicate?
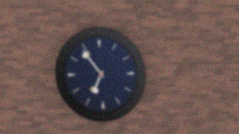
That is h=6 m=54
